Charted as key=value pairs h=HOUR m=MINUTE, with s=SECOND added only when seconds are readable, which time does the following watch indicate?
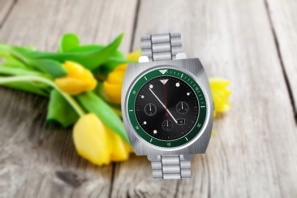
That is h=4 m=54
